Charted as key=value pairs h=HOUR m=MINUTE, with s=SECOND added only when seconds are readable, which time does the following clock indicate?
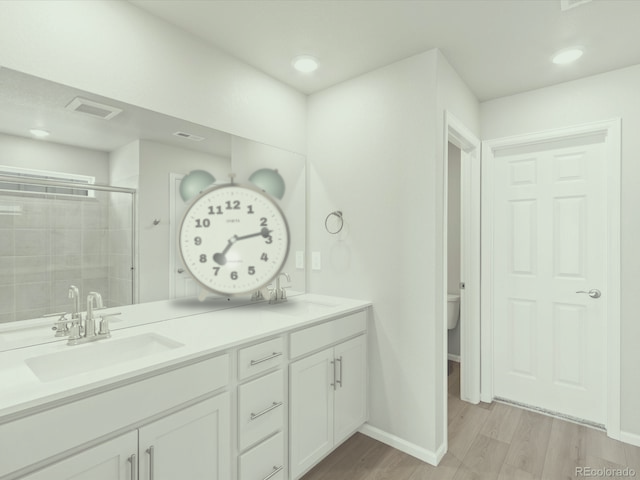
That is h=7 m=13
